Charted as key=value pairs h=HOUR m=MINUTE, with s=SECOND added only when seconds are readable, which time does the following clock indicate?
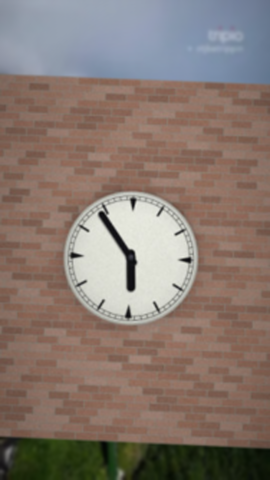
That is h=5 m=54
